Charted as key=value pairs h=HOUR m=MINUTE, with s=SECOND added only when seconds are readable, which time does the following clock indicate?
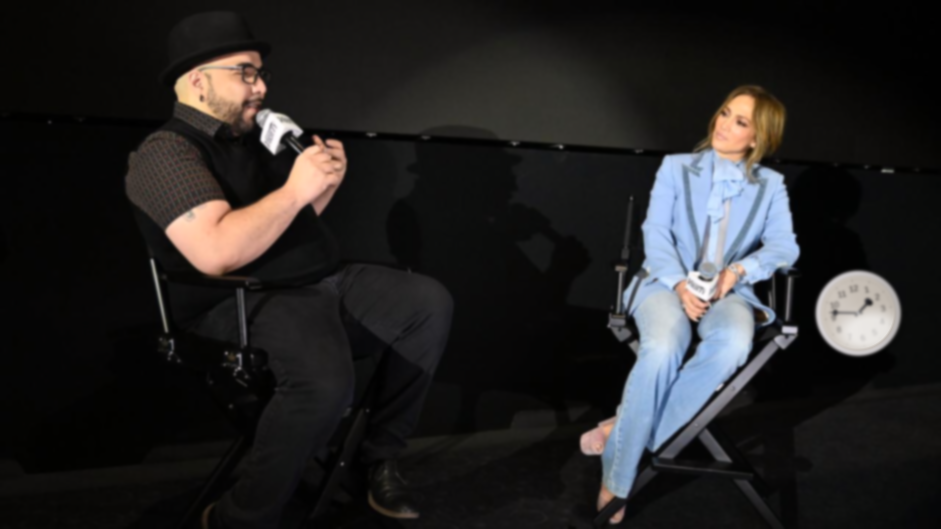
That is h=1 m=47
